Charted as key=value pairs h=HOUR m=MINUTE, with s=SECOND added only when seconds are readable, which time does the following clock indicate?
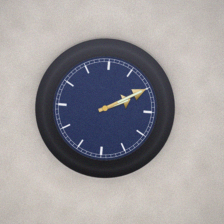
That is h=2 m=10
